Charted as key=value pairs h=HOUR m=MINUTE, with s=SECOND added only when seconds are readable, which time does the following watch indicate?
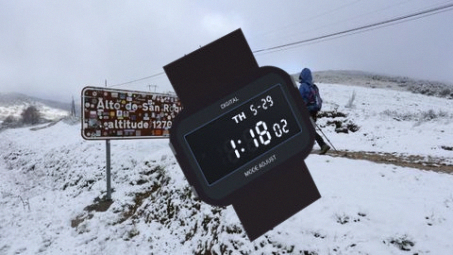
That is h=1 m=18 s=2
